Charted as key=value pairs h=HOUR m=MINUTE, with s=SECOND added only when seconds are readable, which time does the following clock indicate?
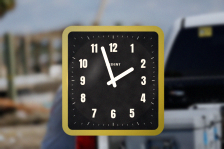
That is h=1 m=57
